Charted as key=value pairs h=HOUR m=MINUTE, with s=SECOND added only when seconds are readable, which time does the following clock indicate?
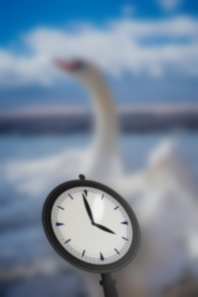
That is h=3 m=59
